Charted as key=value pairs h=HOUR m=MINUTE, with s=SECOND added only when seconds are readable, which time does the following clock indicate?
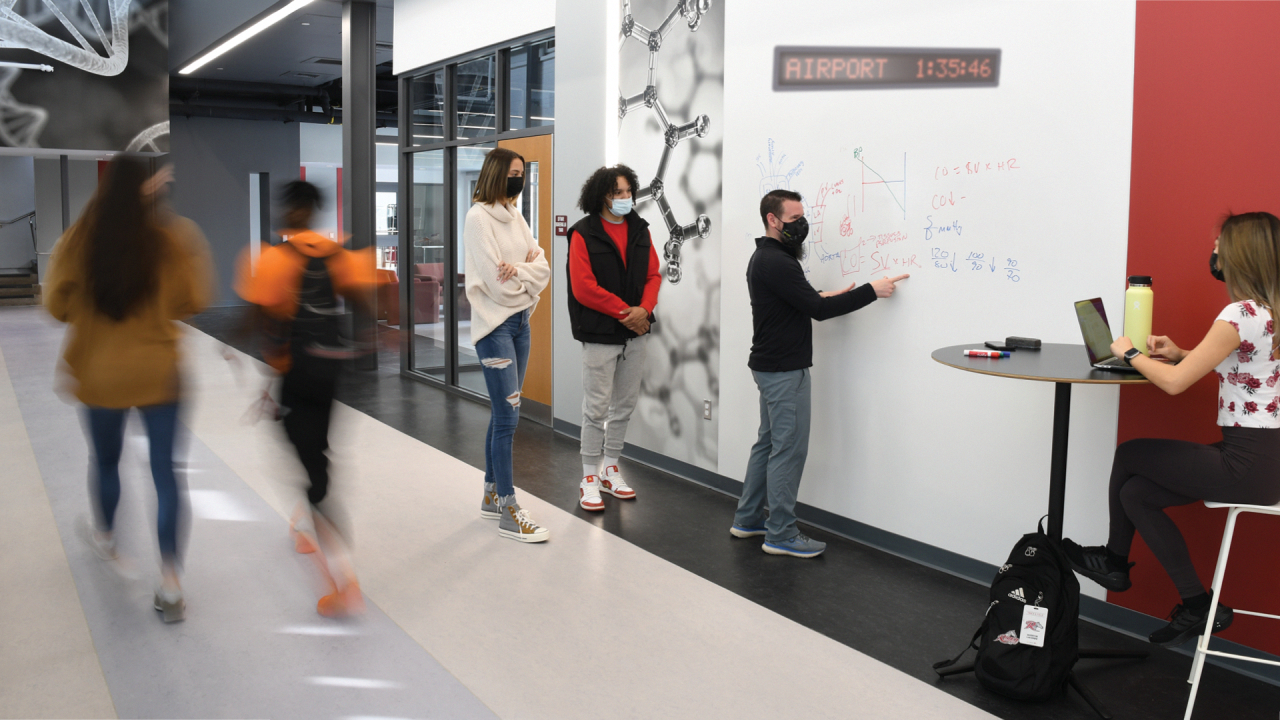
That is h=1 m=35 s=46
